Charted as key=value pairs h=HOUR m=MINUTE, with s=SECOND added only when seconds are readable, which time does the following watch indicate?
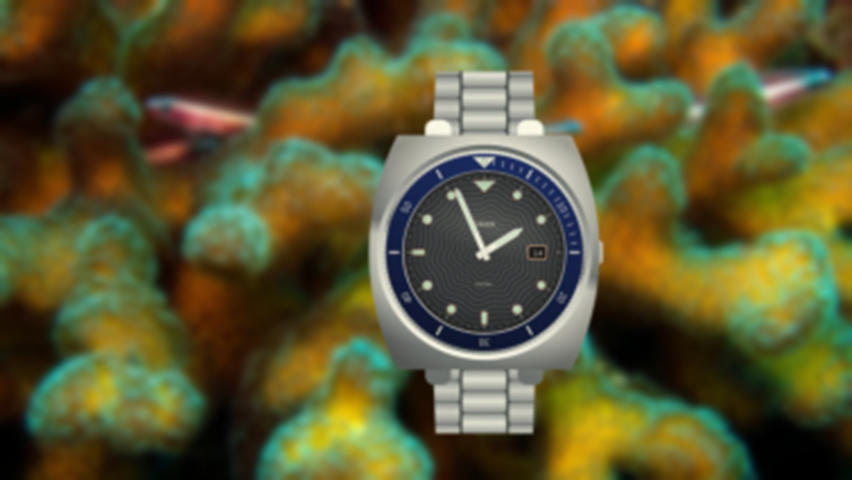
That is h=1 m=56
